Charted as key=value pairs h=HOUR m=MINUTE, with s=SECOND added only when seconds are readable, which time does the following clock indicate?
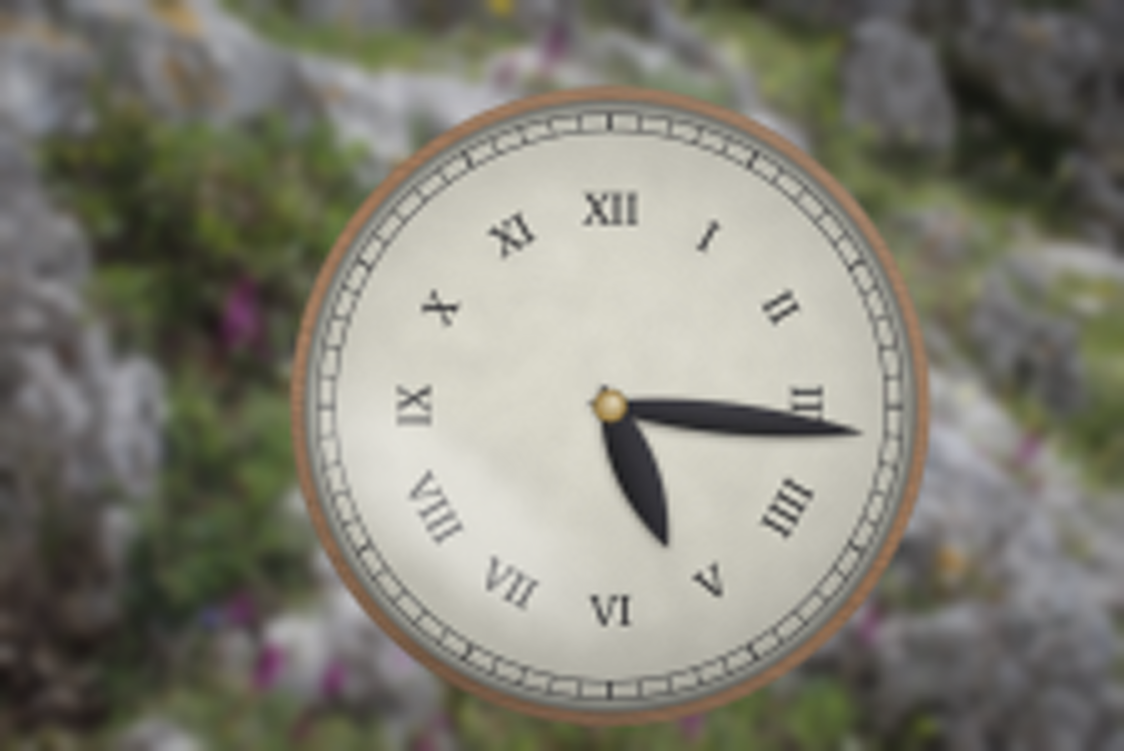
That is h=5 m=16
